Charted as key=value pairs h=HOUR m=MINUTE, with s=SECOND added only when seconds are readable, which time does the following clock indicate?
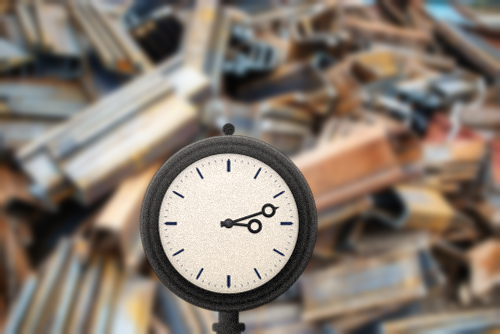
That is h=3 m=12
